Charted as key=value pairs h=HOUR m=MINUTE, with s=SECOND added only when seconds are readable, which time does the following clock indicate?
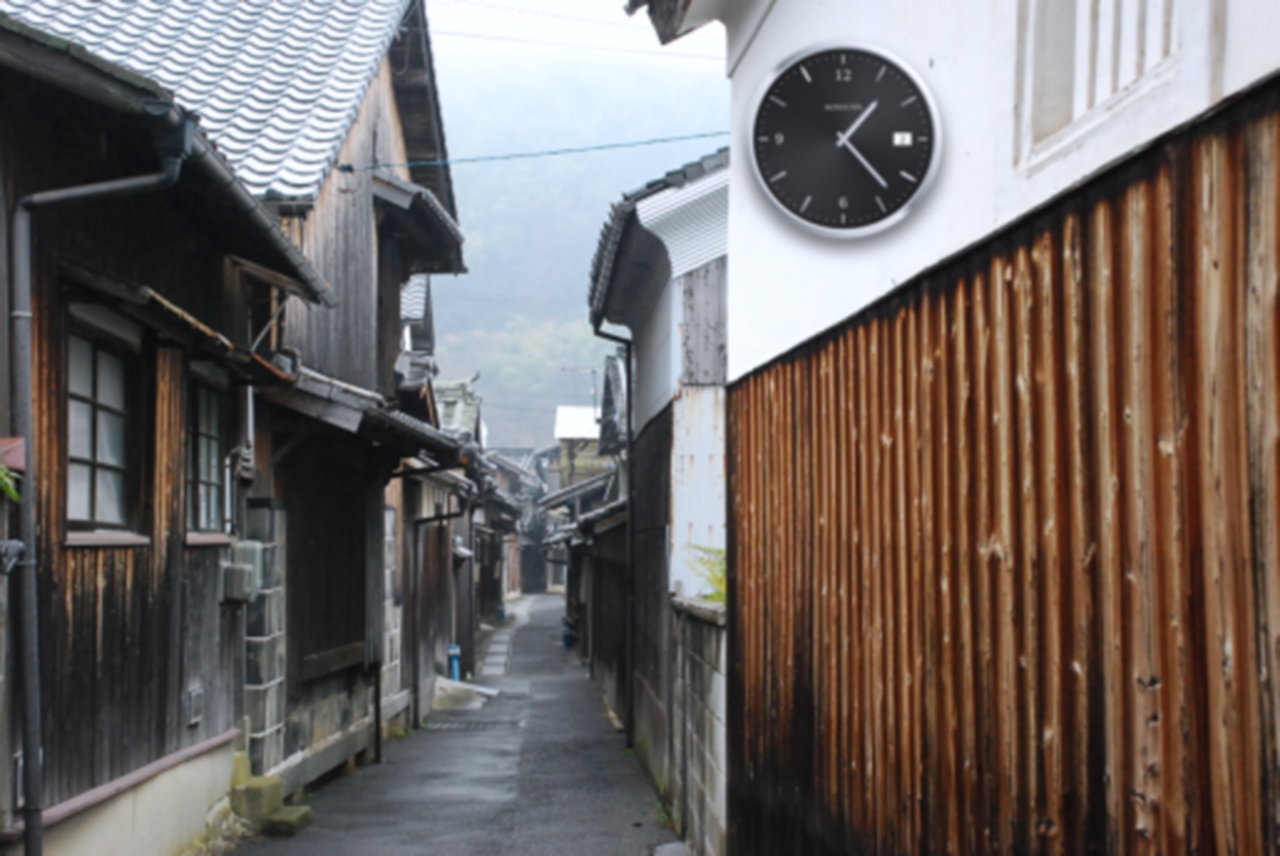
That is h=1 m=23
